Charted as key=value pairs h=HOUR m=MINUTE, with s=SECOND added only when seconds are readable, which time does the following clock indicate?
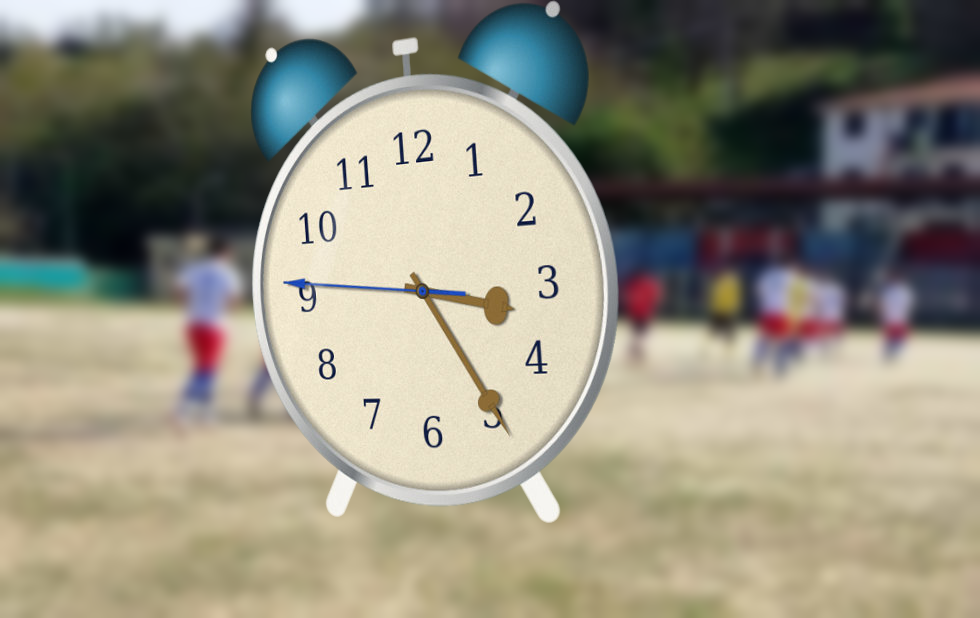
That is h=3 m=24 s=46
